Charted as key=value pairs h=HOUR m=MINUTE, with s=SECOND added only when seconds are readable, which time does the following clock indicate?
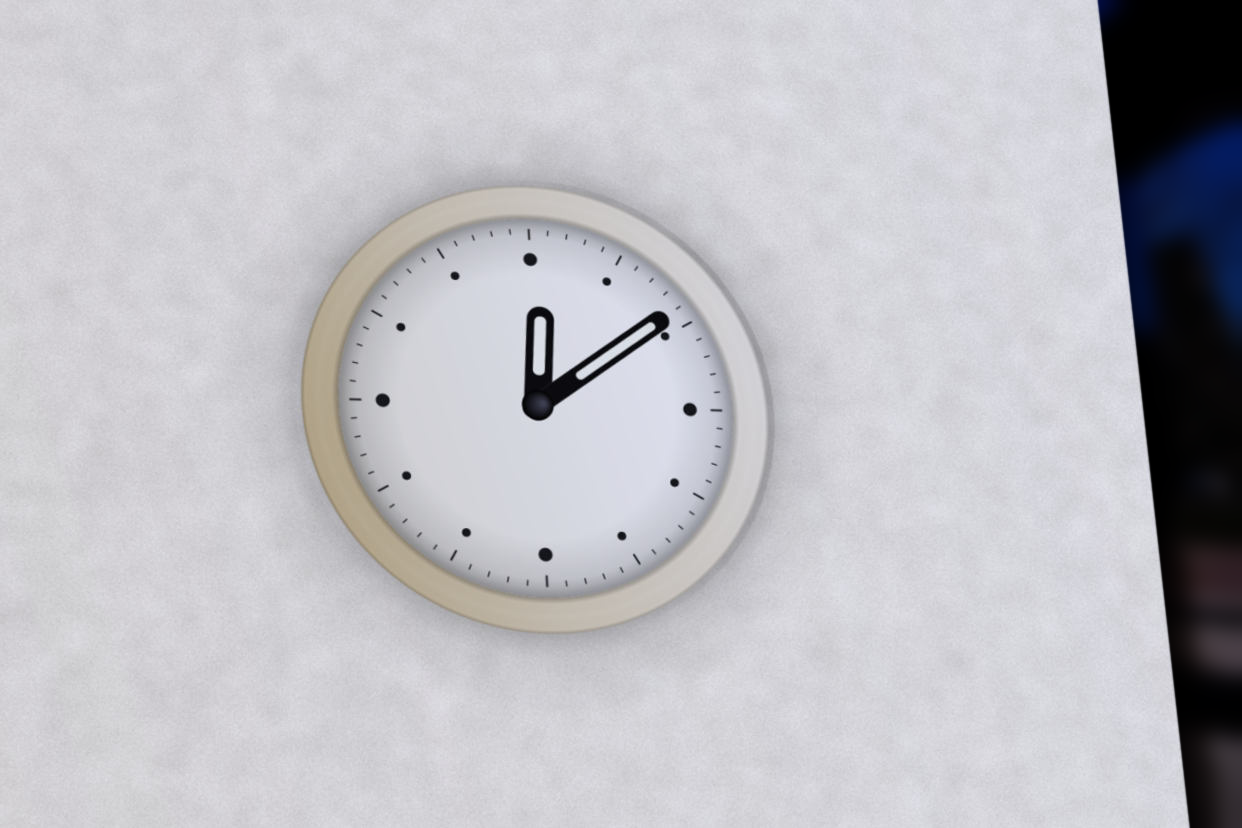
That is h=12 m=9
